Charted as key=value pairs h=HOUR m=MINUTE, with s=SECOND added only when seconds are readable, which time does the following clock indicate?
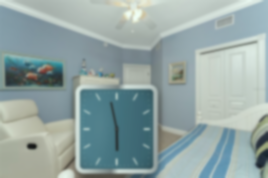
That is h=5 m=58
